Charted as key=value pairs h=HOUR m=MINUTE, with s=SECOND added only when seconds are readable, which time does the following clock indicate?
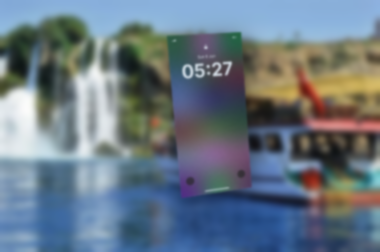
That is h=5 m=27
